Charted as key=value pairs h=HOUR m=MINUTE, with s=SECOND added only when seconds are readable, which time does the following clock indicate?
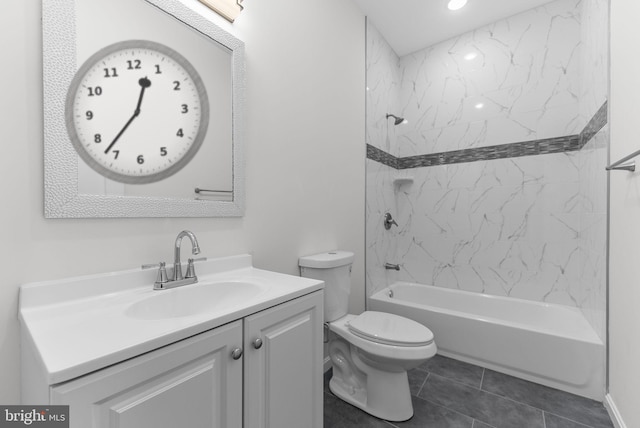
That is h=12 m=37
